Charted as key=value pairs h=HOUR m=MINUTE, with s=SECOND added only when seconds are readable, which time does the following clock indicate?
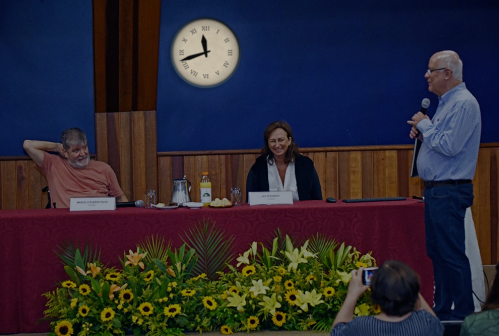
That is h=11 m=42
